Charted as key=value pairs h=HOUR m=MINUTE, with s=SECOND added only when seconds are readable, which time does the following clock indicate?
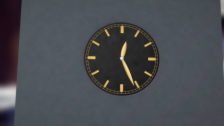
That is h=12 m=26
